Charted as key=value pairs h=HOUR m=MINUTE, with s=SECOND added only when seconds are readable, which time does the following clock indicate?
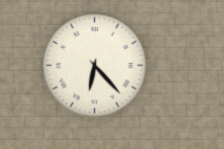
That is h=6 m=23
